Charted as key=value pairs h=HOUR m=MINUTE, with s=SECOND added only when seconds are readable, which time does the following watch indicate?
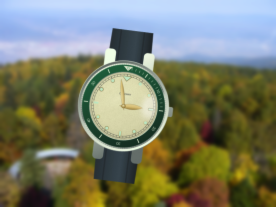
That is h=2 m=58
